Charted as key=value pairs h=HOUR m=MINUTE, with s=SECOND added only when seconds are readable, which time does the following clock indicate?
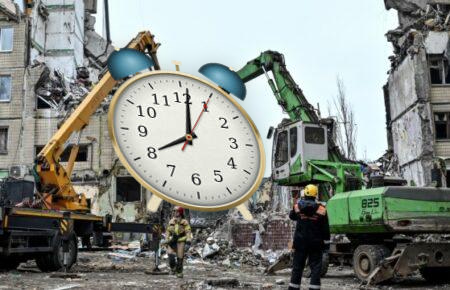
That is h=8 m=1 s=5
